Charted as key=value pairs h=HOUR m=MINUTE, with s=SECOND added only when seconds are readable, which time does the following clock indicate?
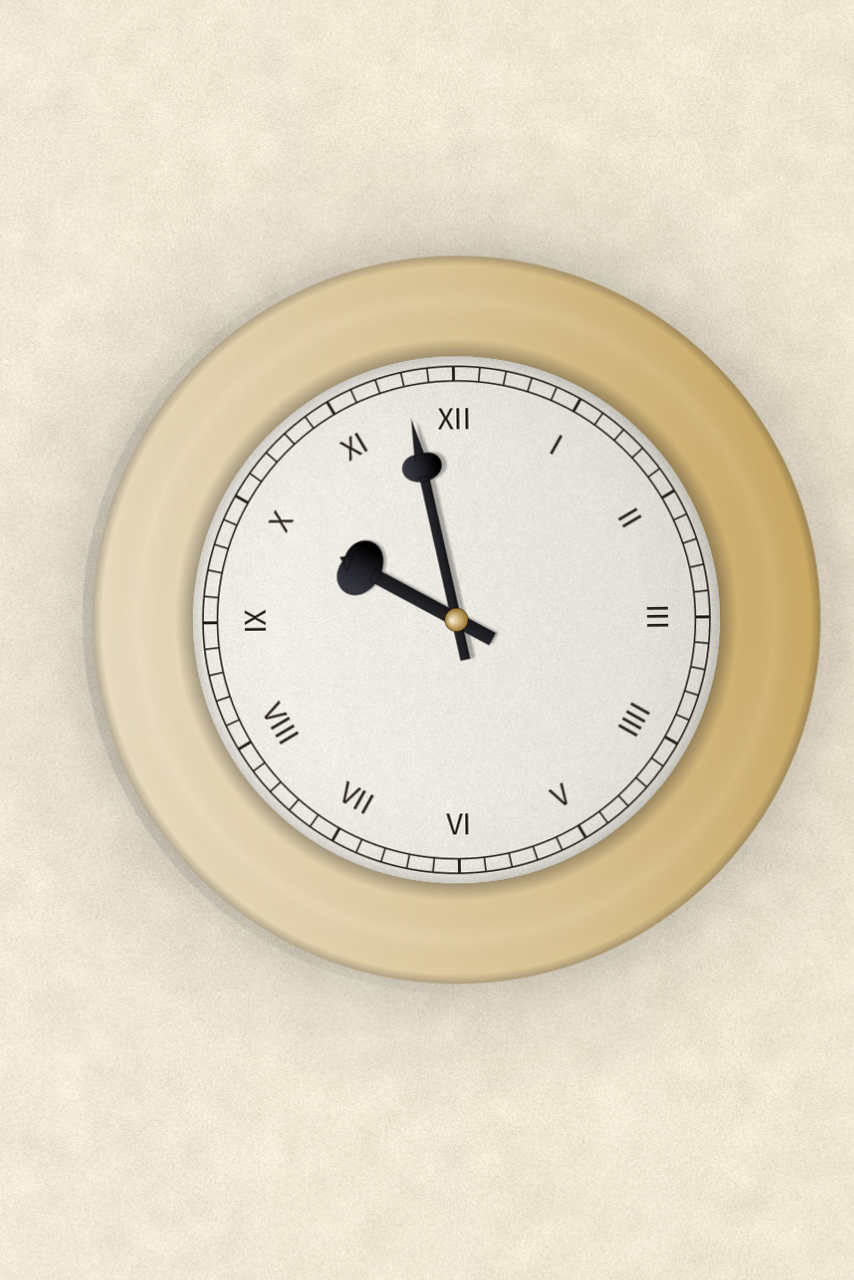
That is h=9 m=58
